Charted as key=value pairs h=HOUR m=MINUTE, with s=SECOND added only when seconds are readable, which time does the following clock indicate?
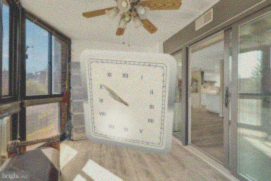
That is h=9 m=51
